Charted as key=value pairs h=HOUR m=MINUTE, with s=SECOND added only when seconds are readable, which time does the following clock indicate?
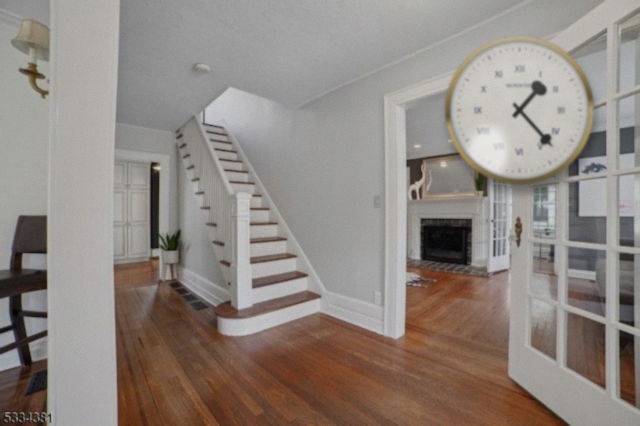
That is h=1 m=23
